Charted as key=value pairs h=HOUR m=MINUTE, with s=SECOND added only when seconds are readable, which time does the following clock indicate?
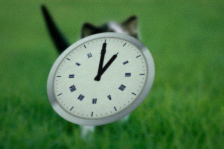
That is h=1 m=0
